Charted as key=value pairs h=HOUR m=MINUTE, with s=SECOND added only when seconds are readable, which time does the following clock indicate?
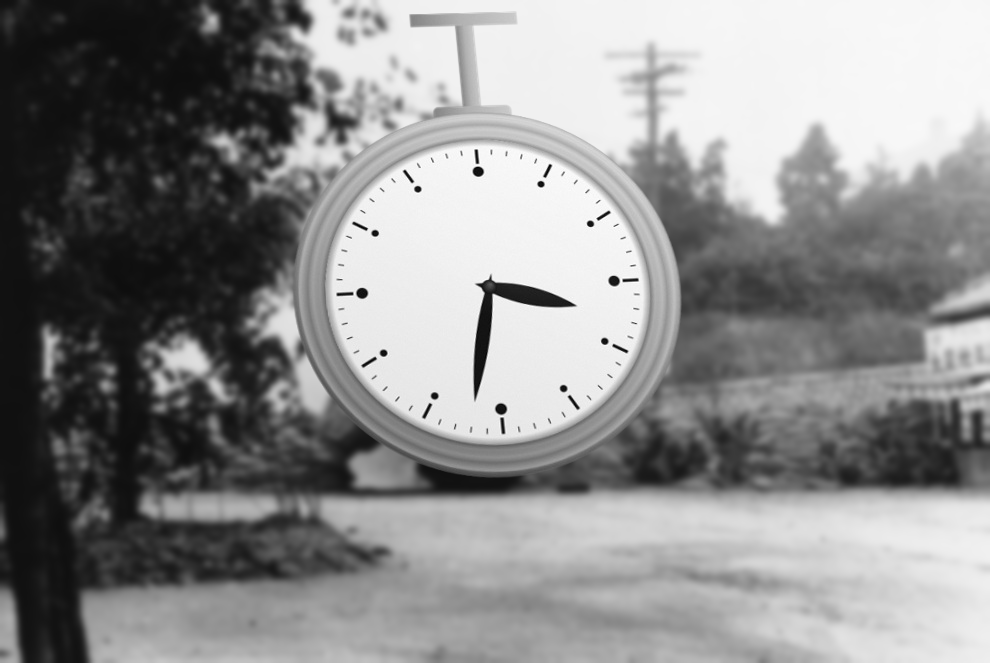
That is h=3 m=32
